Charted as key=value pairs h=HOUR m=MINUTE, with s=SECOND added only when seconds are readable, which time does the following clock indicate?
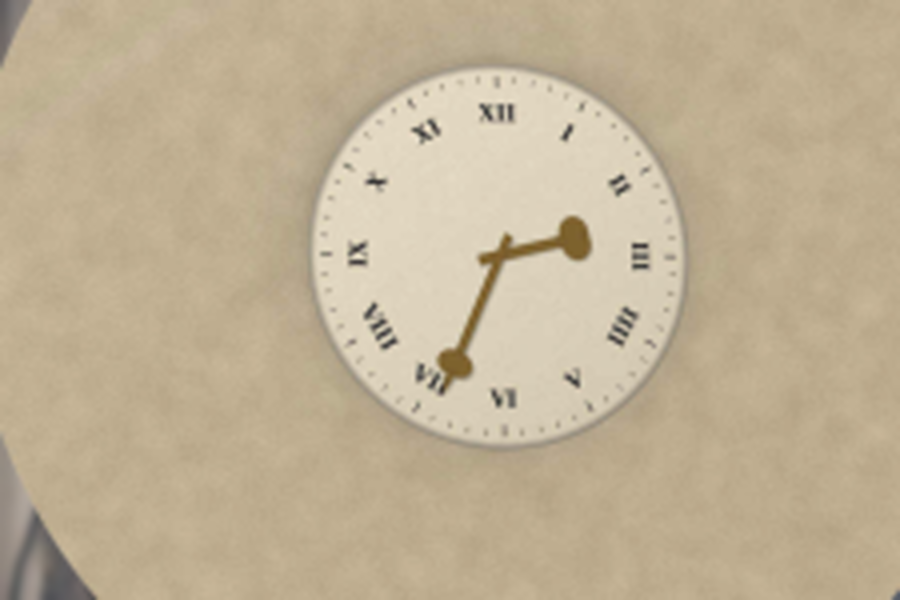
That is h=2 m=34
